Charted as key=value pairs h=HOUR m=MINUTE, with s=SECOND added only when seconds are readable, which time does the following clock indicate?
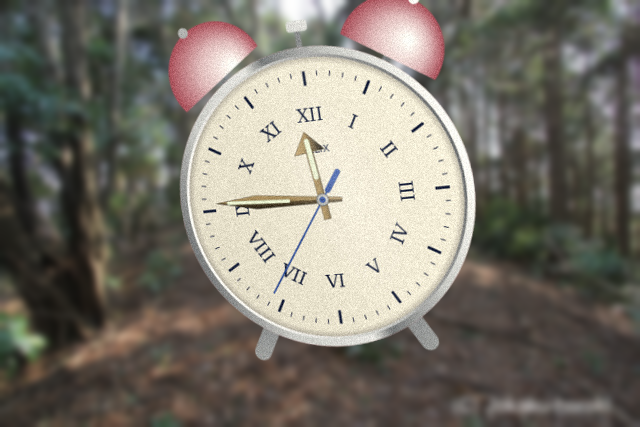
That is h=11 m=45 s=36
